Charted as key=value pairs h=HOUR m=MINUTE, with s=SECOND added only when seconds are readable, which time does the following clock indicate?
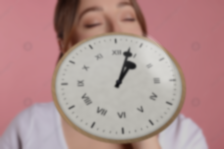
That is h=1 m=3
